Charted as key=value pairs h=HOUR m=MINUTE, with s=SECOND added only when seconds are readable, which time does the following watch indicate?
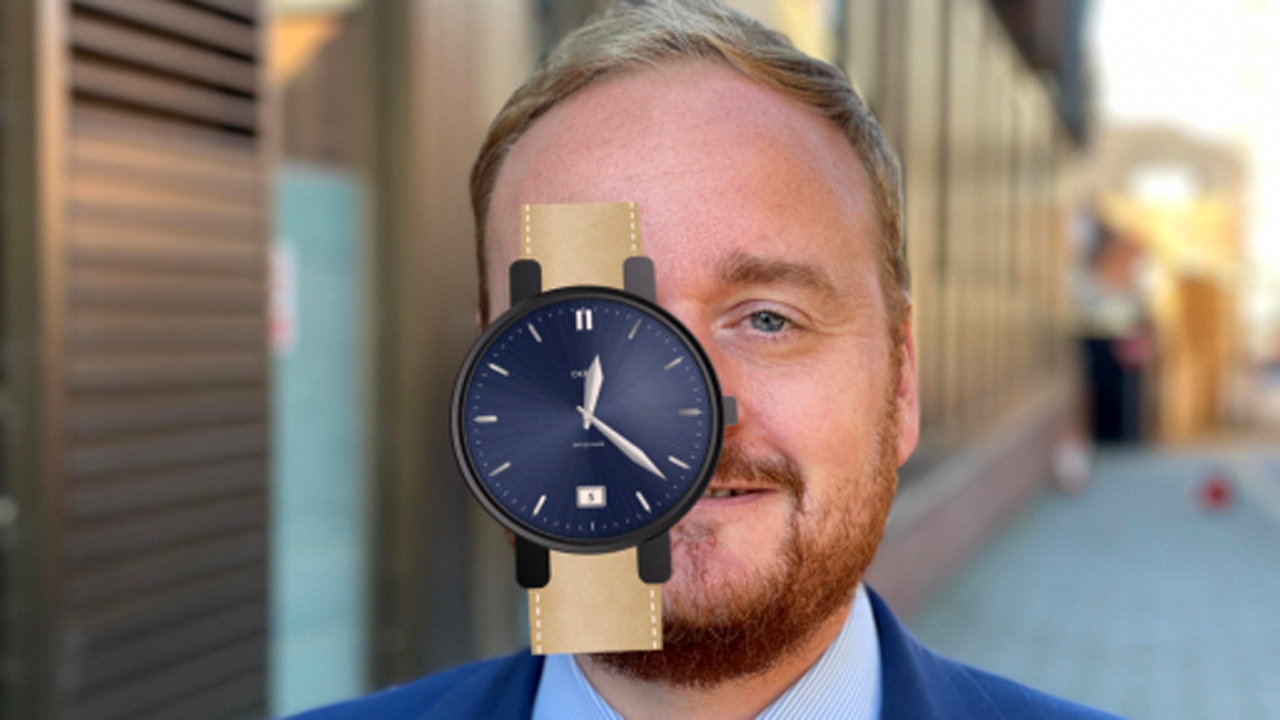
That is h=12 m=22
